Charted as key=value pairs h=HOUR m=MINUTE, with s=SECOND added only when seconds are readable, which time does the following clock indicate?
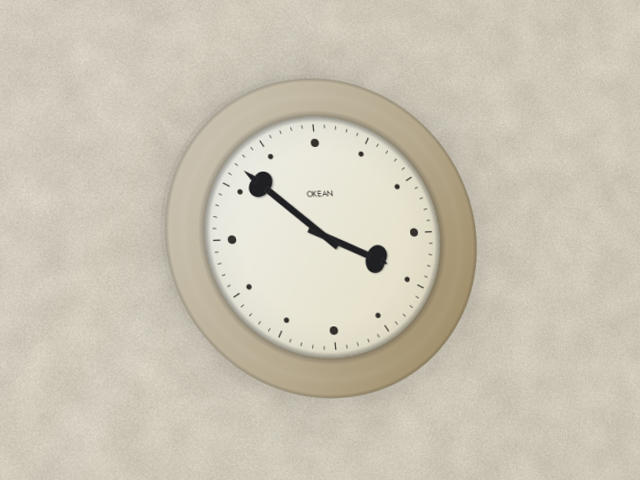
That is h=3 m=52
